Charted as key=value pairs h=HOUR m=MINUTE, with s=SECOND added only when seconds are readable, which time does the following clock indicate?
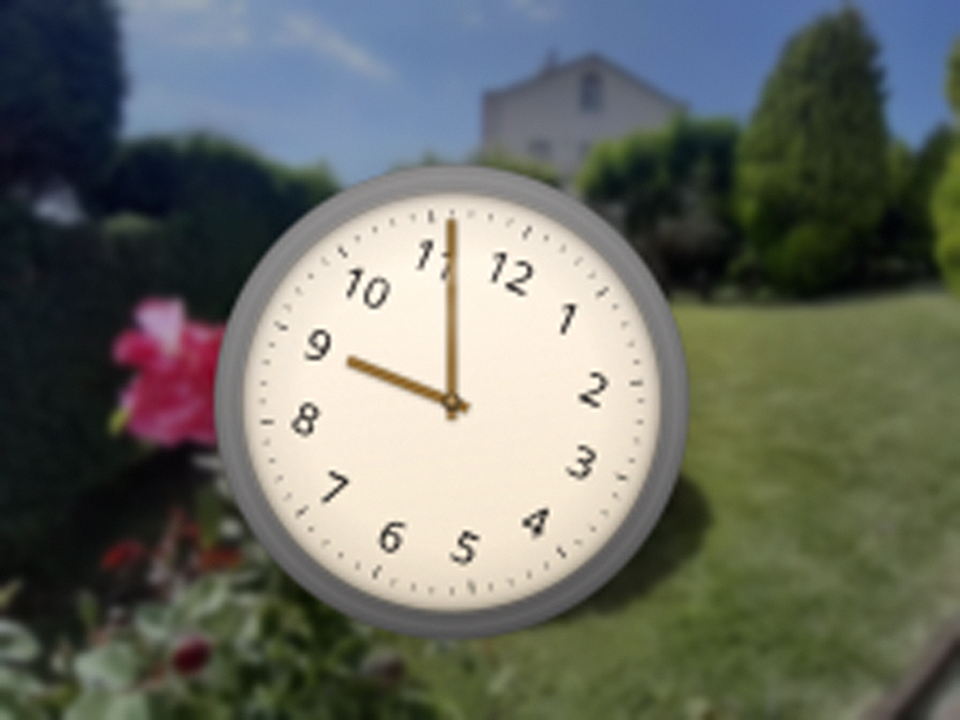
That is h=8 m=56
